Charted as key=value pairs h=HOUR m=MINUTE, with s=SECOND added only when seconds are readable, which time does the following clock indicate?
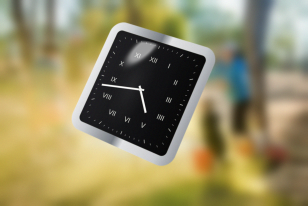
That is h=4 m=43
